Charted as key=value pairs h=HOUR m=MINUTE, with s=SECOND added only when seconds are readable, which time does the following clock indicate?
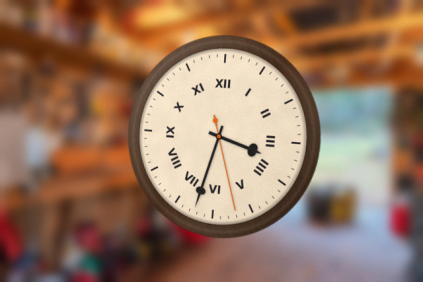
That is h=3 m=32 s=27
